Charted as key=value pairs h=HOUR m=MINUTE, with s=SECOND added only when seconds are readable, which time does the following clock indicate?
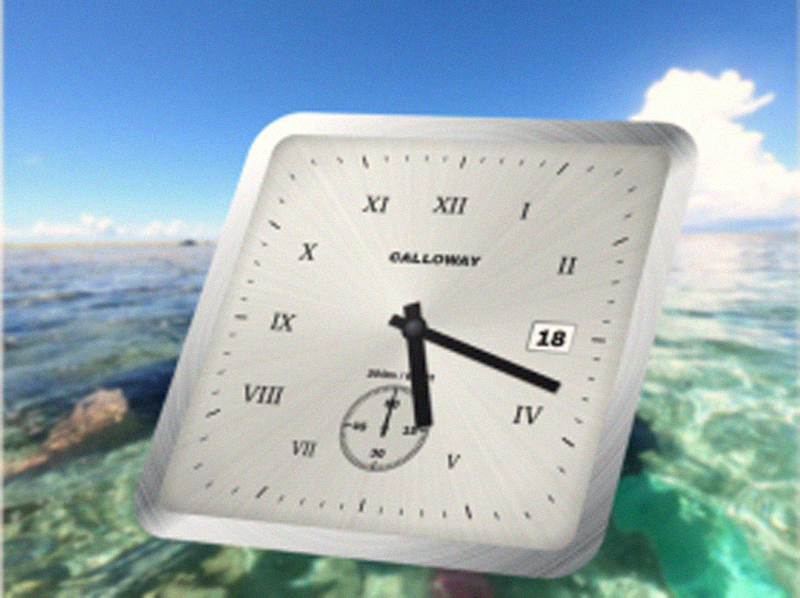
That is h=5 m=18
